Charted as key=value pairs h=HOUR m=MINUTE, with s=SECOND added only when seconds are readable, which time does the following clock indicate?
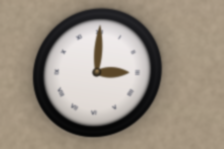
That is h=3 m=0
